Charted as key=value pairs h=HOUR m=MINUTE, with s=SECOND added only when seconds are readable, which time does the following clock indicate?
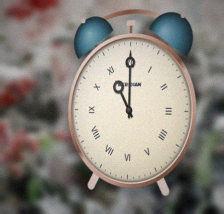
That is h=11 m=0
